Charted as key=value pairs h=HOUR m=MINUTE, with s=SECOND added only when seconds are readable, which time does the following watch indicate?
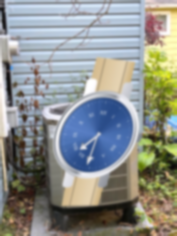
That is h=7 m=31
